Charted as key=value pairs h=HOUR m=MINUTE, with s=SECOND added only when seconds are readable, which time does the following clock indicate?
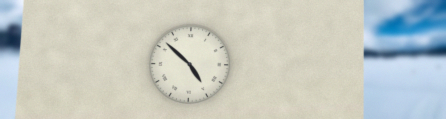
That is h=4 m=52
